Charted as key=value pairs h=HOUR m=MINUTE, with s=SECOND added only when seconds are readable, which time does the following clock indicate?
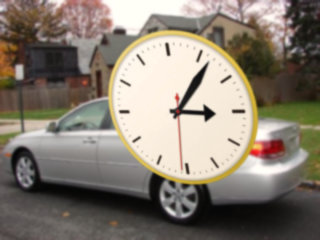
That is h=3 m=6 s=31
